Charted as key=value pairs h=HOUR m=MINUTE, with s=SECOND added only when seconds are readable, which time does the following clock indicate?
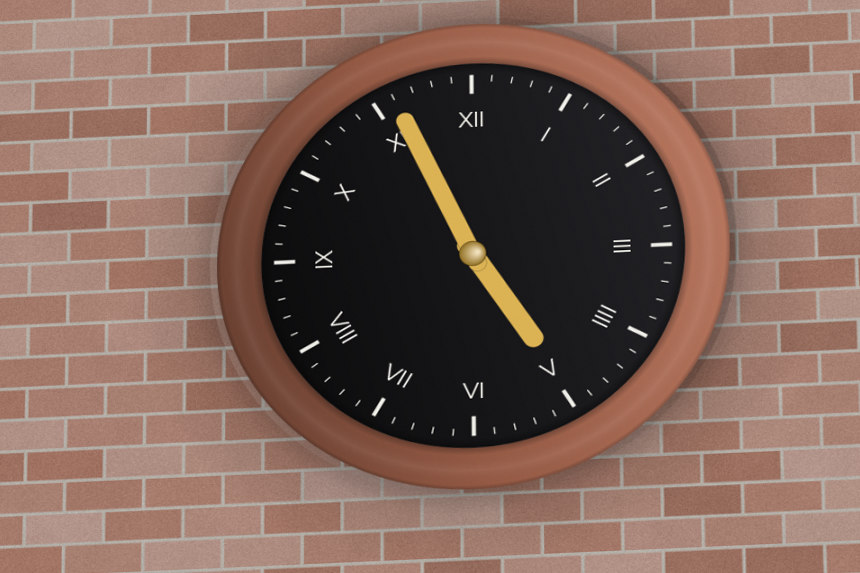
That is h=4 m=56
